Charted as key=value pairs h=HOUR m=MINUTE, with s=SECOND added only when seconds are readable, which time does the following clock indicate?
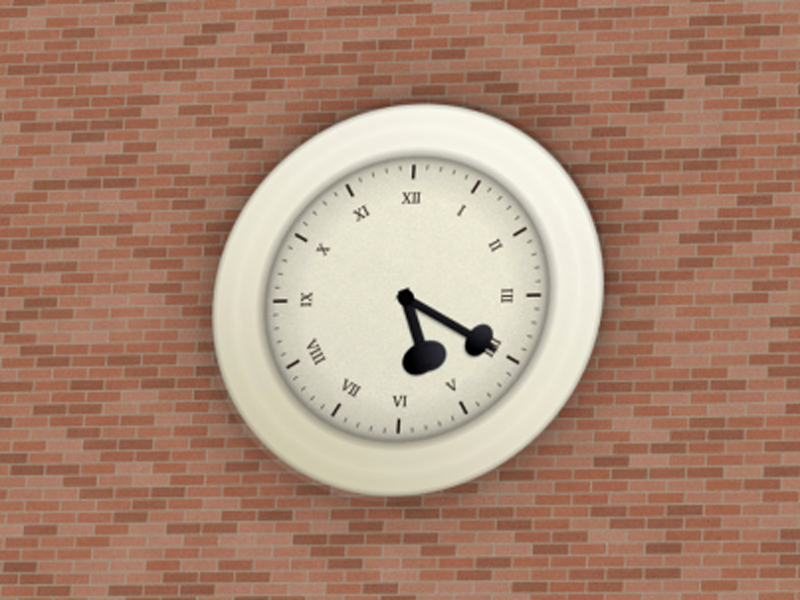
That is h=5 m=20
